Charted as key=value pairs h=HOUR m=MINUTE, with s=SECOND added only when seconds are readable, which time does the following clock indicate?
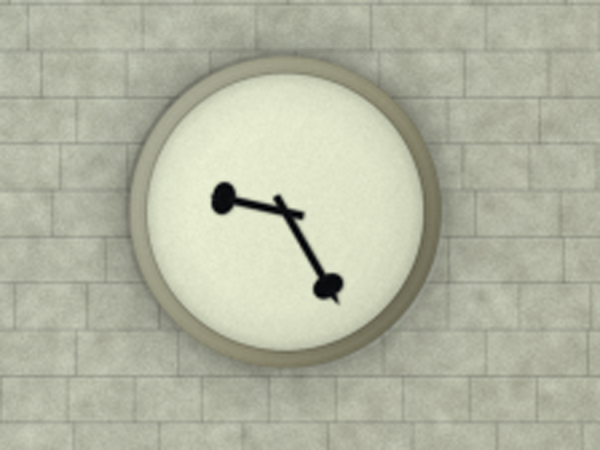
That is h=9 m=25
